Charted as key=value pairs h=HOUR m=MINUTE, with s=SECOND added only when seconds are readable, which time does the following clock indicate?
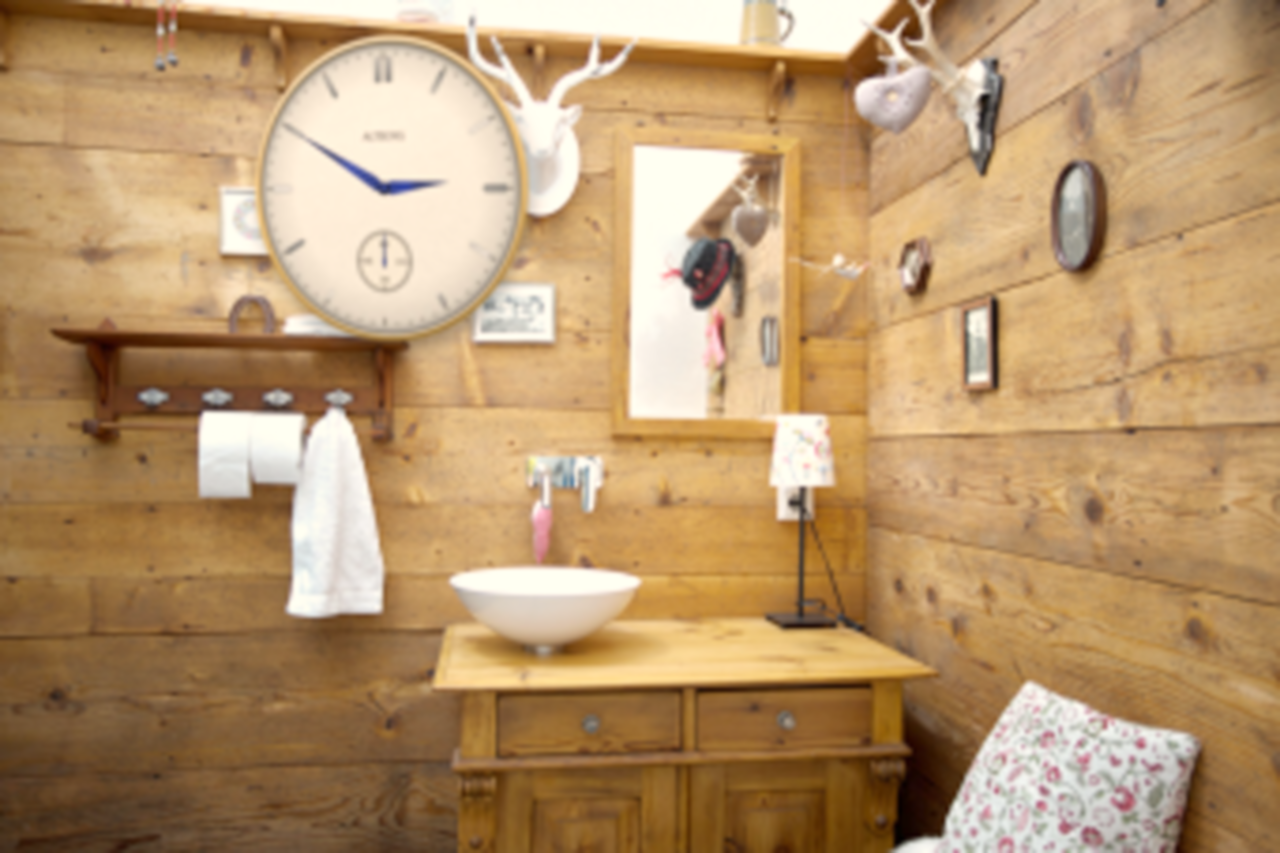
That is h=2 m=50
